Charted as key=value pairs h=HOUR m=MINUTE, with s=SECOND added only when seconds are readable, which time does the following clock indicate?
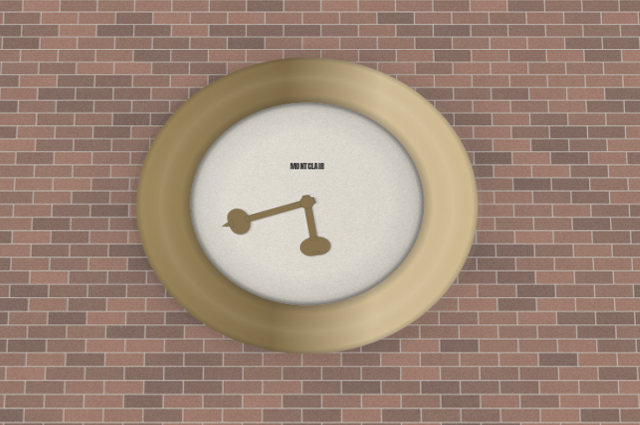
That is h=5 m=42
